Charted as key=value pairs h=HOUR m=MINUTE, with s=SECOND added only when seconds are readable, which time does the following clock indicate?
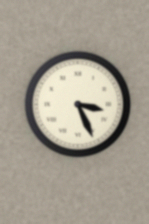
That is h=3 m=26
